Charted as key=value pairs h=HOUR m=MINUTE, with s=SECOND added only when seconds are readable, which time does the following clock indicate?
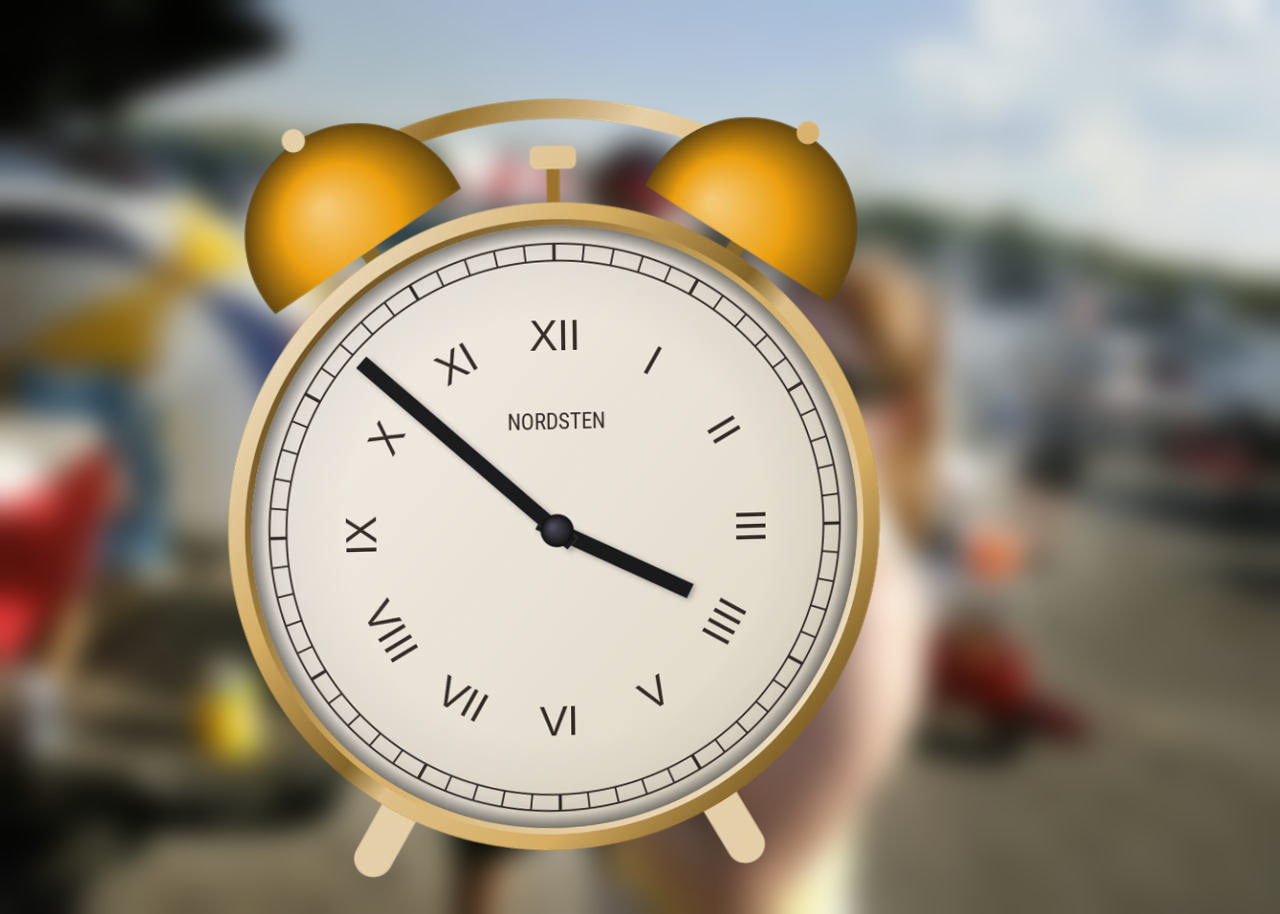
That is h=3 m=52
